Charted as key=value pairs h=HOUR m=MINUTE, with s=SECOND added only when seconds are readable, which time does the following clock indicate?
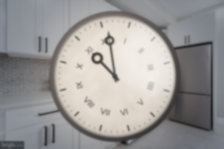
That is h=11 m=1
